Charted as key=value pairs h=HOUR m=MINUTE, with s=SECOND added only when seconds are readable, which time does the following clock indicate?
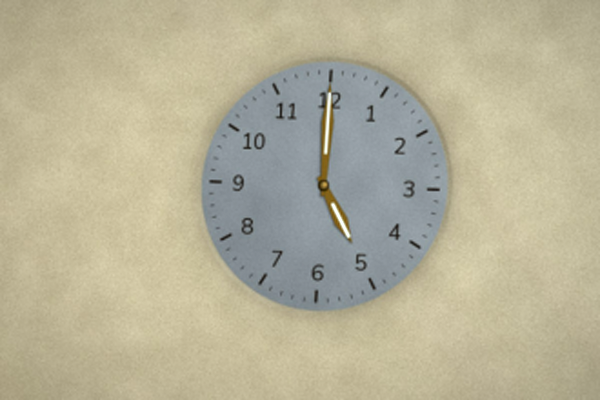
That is h=5 m=0
